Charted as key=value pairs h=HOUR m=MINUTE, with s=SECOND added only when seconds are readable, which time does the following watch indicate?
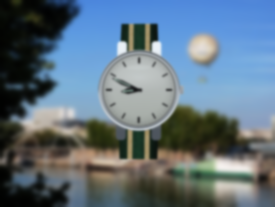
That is h=8 m=49
